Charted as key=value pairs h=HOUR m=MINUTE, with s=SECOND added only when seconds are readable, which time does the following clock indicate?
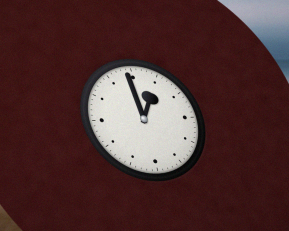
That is h=12 m=59
